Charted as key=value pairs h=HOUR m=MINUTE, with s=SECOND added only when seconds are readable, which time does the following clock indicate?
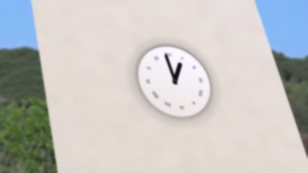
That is h=12 m=59
